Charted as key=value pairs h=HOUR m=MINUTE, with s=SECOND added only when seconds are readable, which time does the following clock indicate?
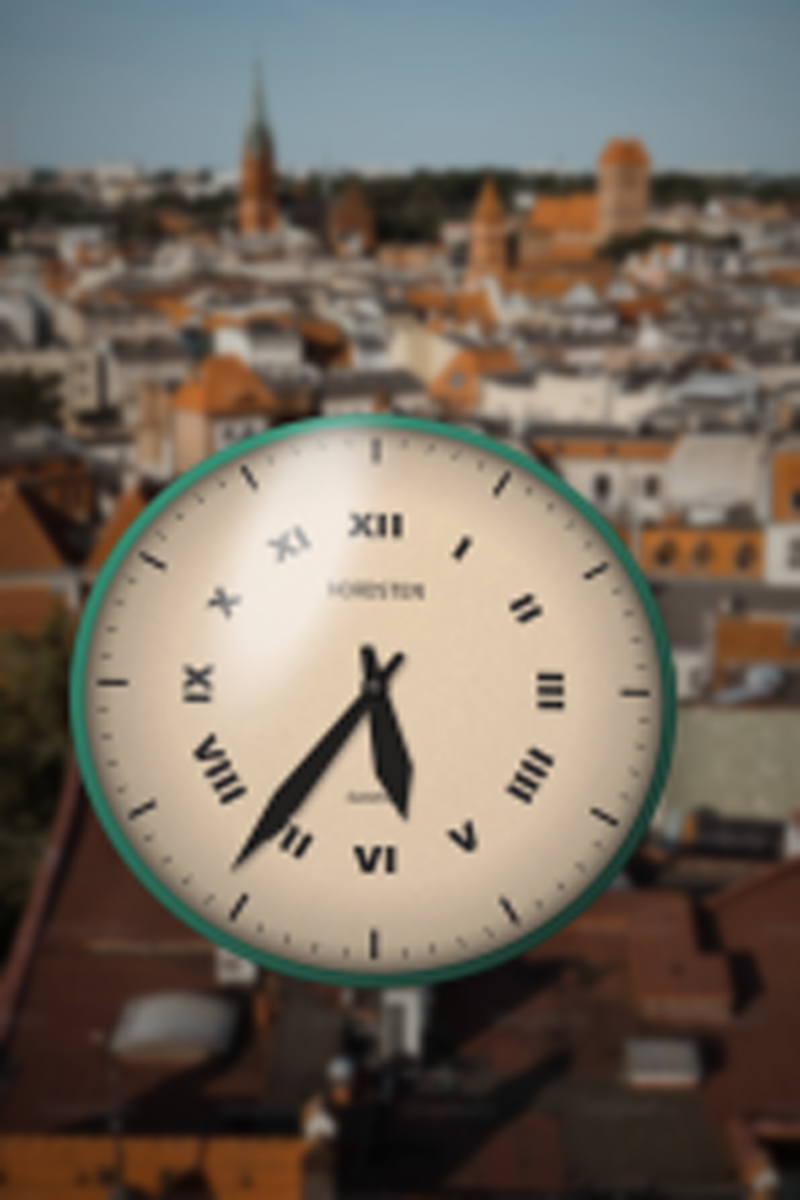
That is h=5 m=36
